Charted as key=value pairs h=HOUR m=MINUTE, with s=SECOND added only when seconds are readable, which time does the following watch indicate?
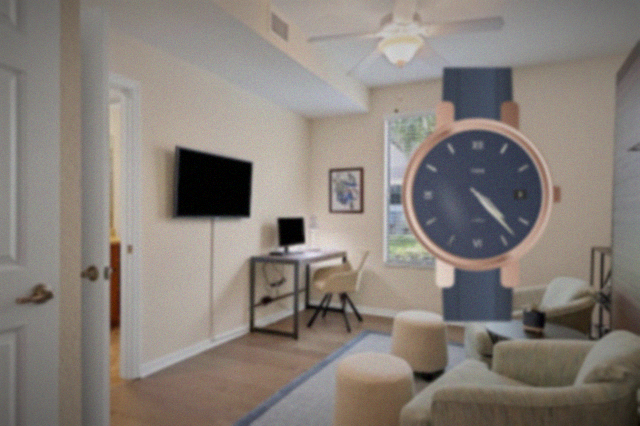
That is h=4 m=23
